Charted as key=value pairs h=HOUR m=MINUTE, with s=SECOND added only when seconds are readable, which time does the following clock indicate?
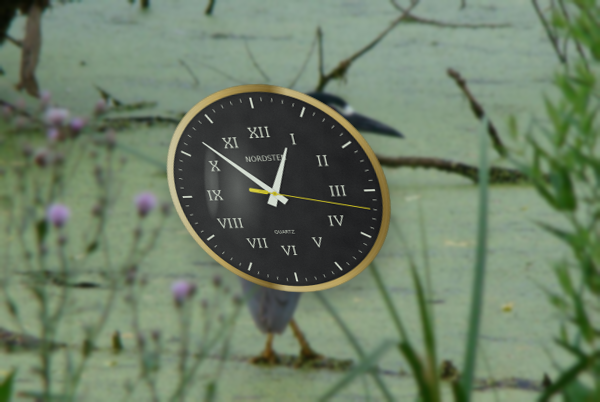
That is h=12 m=52 s=17
